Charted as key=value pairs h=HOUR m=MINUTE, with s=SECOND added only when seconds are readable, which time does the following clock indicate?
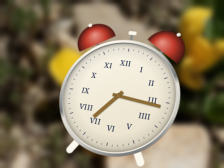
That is h=7 m=16
